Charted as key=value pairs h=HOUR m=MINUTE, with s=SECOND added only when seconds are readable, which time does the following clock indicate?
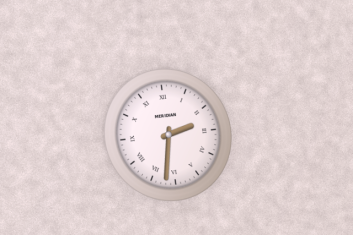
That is h=2 m=32
